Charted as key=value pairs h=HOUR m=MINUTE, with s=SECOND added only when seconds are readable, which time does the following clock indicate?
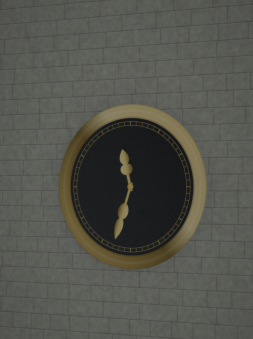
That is h=11 m=33
